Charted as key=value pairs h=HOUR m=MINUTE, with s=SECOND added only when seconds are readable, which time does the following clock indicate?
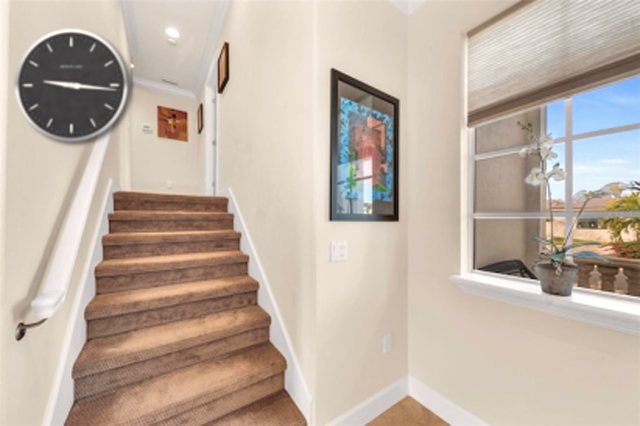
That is h=9 m=16
